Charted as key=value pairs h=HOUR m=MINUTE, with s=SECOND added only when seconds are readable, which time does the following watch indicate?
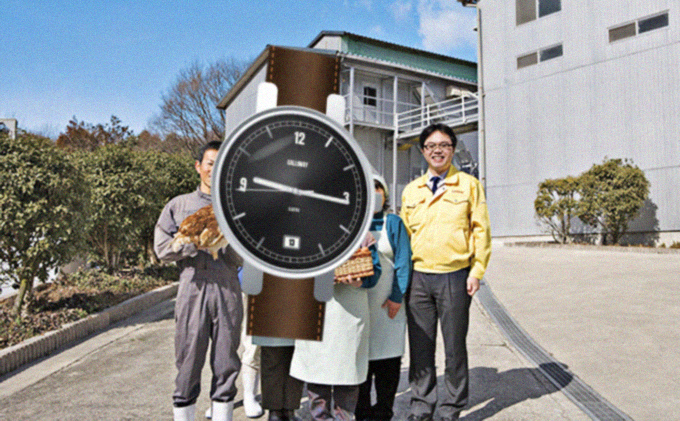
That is h=9 m=15 s=44
